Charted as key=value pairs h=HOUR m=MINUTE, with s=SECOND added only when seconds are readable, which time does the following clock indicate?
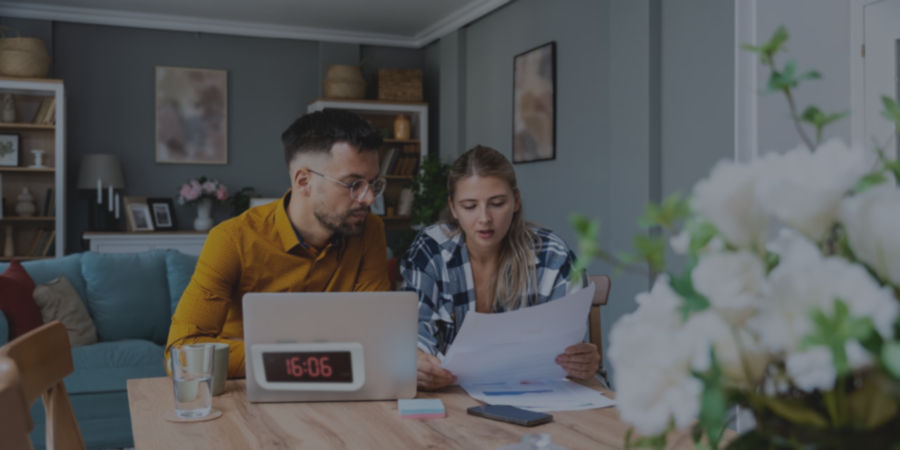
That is h=16 m=6
